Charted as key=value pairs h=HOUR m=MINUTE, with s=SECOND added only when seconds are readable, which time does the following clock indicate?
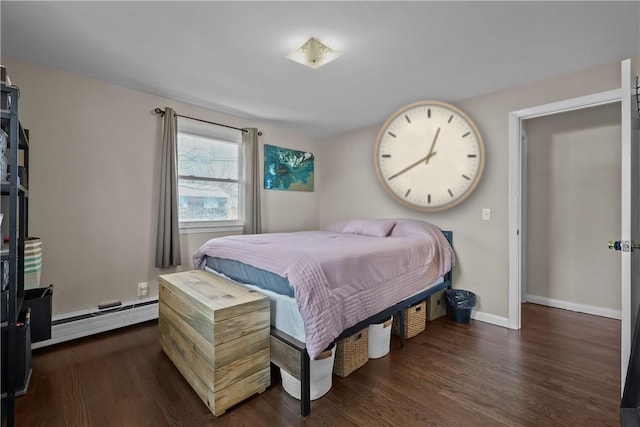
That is h=12 m=40
